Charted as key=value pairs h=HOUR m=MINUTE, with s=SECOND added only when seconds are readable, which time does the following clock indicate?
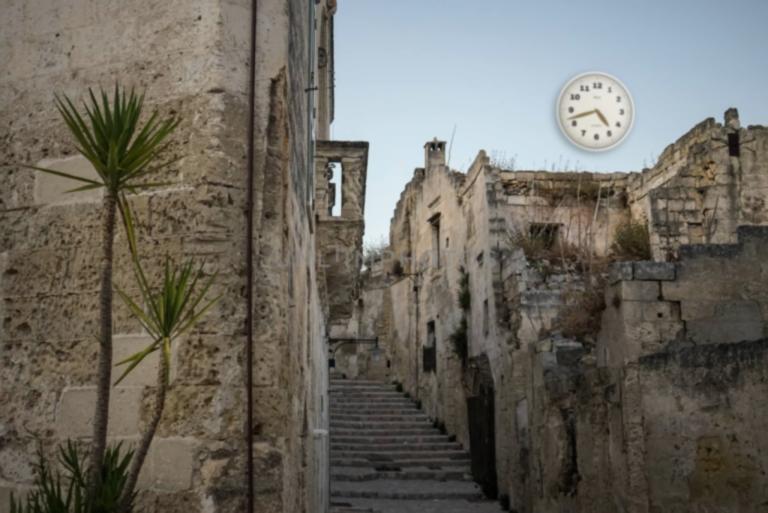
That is h=4 m=42
